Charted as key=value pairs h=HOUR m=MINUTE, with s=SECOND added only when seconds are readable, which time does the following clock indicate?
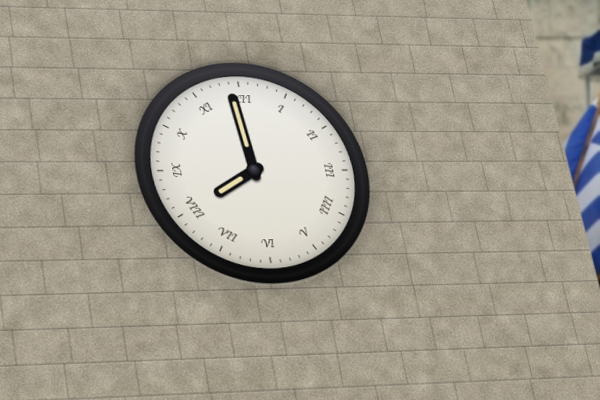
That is h=7 m=59
